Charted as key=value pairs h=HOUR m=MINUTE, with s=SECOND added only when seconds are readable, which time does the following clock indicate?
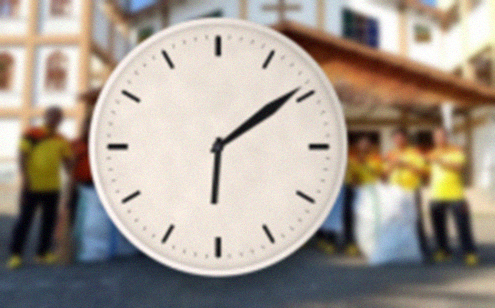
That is h=6 m=9
